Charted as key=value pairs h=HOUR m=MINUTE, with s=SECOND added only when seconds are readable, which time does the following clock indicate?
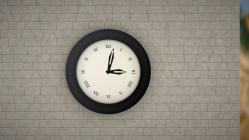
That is h=3 m=2
